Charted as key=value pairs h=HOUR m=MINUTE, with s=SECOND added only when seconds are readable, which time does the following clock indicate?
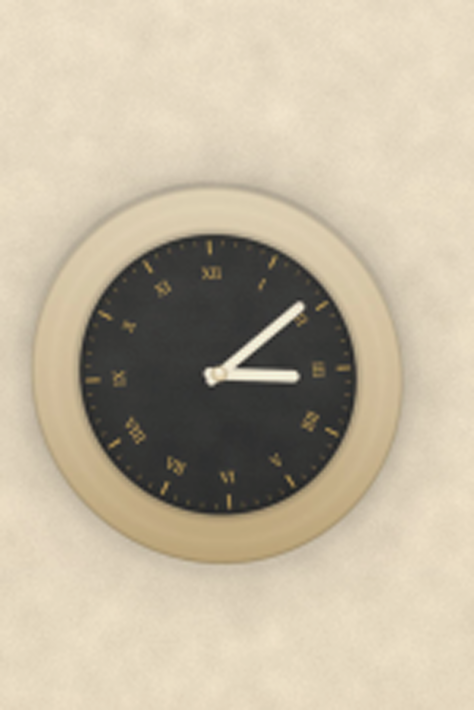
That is h=3 m=9
